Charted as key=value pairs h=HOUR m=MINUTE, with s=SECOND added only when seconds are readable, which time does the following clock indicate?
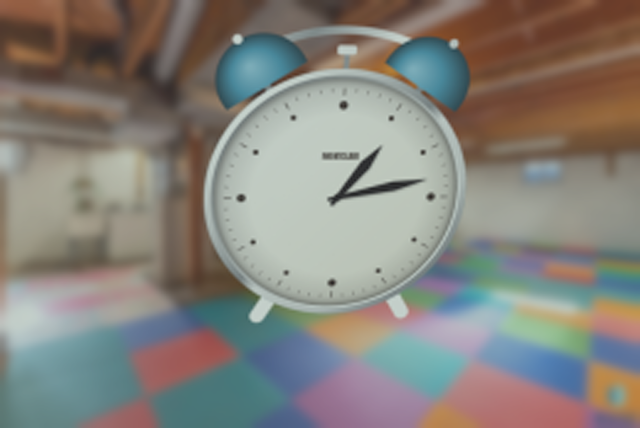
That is h=1 m=13
